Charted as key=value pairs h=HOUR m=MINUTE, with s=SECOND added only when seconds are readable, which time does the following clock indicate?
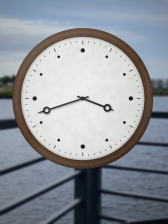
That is h=3 m=42
